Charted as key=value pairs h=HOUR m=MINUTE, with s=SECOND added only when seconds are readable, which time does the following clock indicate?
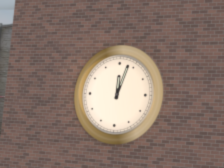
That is h=12 m=3
